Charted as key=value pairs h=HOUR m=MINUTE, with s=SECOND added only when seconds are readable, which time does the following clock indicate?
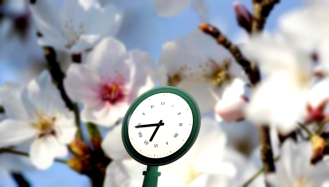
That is h=6 m=44
